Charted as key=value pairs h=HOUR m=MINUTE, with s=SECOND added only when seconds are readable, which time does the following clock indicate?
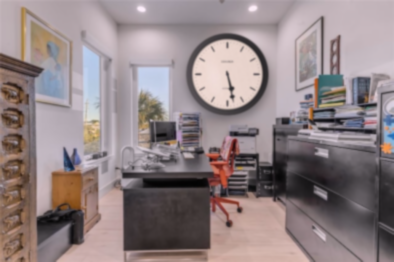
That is h=5 m=28
